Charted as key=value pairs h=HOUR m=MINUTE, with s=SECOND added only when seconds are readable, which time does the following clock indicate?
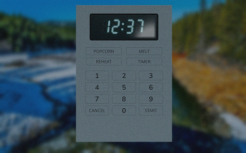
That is h=12 m=37
